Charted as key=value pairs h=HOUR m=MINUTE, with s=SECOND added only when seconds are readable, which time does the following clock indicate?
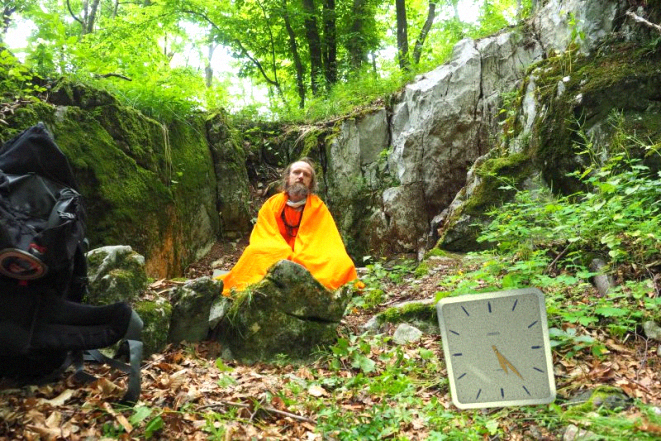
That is h=5 m=24
